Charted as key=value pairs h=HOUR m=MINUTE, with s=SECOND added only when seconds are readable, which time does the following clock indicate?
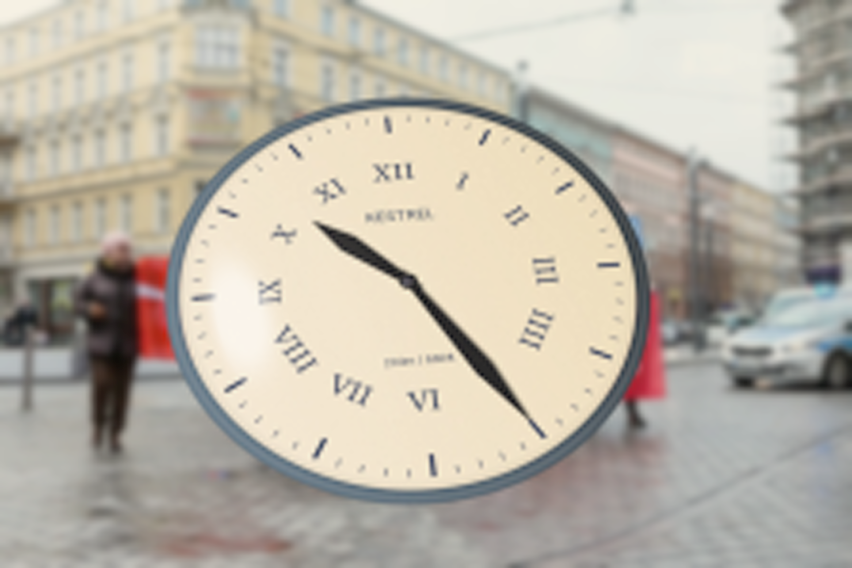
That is h=10 m=25
